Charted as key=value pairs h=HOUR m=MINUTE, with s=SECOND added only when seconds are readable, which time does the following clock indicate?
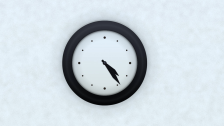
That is h=4 m=24
